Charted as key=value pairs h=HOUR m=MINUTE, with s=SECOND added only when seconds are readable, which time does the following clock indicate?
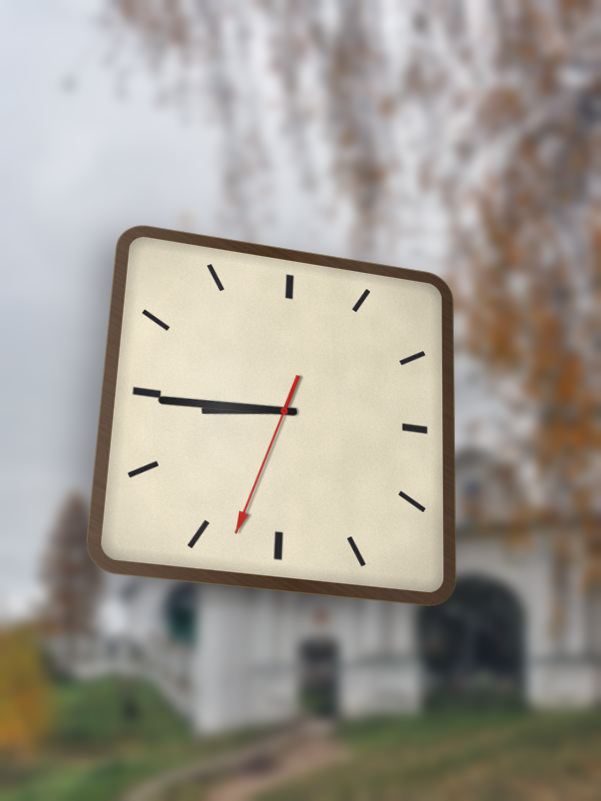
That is h=8 m=44 s=33
